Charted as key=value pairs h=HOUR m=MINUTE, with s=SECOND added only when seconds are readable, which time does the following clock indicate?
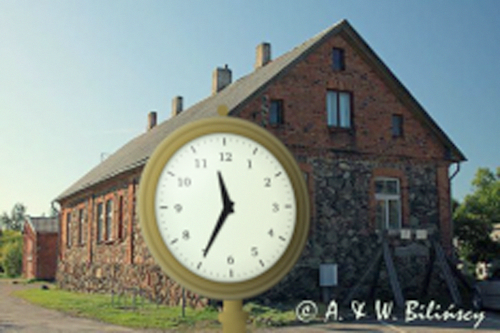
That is h=11 m=35
